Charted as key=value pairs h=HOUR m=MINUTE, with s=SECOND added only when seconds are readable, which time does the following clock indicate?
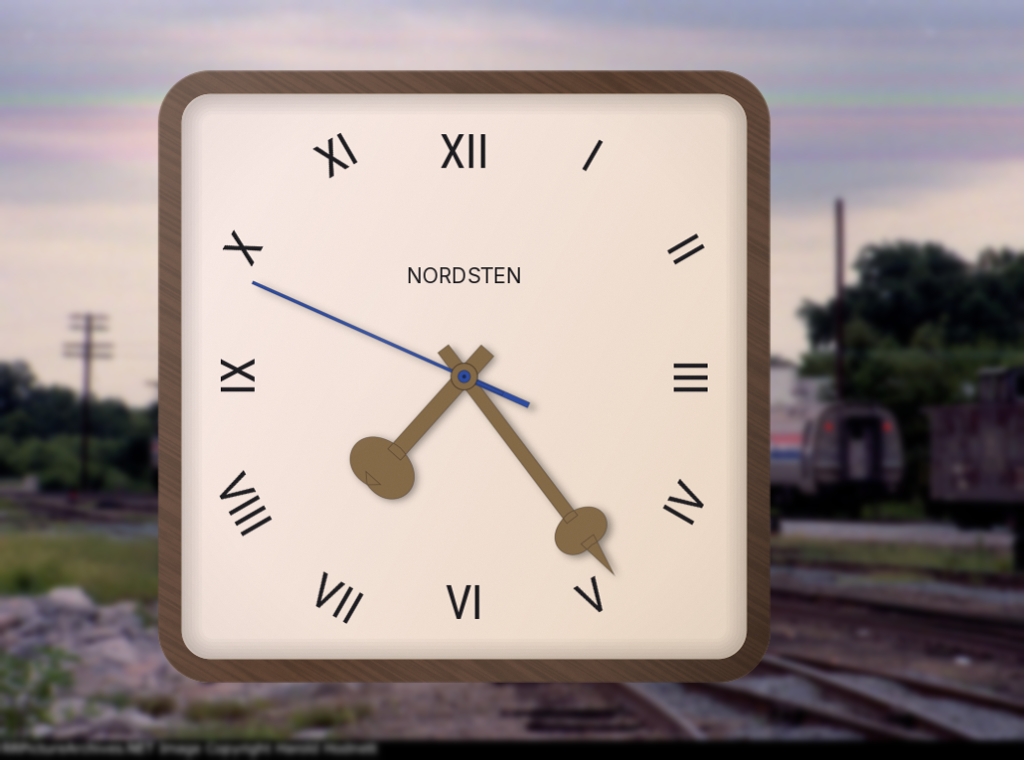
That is h=7 m=23 s=49
